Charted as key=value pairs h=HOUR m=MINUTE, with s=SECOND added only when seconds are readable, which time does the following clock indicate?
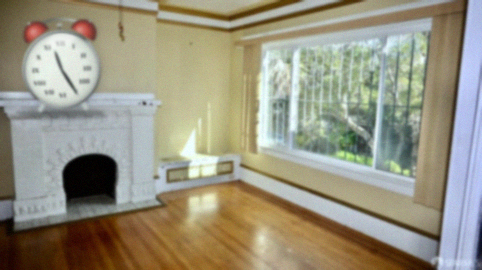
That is h=11 m=25
